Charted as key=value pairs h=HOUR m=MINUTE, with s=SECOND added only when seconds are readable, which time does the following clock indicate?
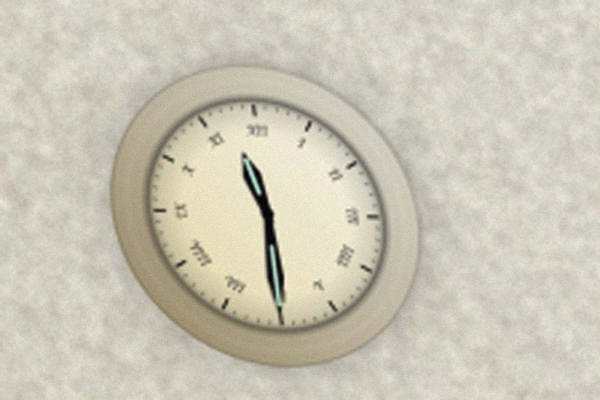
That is h=11 m=30
